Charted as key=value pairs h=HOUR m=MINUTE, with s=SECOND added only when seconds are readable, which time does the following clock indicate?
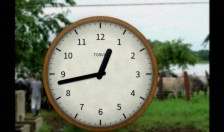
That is h=12 m=43
